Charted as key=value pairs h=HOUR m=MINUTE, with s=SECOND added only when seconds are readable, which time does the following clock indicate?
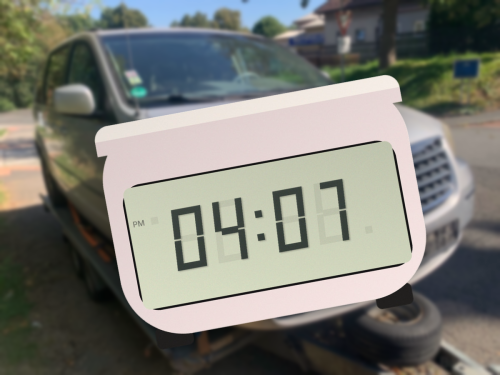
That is h=4 m=7
